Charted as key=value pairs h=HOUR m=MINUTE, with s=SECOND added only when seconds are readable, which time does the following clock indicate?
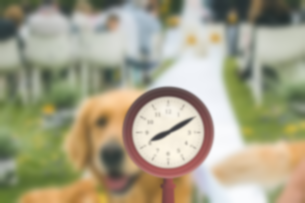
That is h=8 m=10
